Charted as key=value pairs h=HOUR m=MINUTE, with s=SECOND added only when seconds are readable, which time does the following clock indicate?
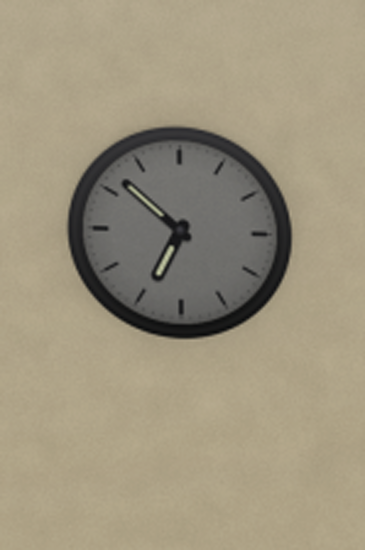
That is h=6 m=52
